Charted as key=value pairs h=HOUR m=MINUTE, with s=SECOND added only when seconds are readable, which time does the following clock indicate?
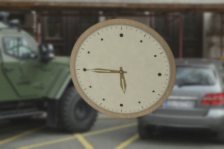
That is h=5 m=45
